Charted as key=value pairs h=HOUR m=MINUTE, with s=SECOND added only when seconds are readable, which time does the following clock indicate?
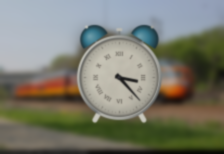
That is h=3 m=23
